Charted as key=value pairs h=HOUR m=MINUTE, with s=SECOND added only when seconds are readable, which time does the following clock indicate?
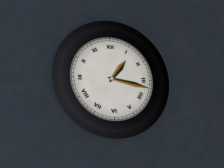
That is h=1 m=17
